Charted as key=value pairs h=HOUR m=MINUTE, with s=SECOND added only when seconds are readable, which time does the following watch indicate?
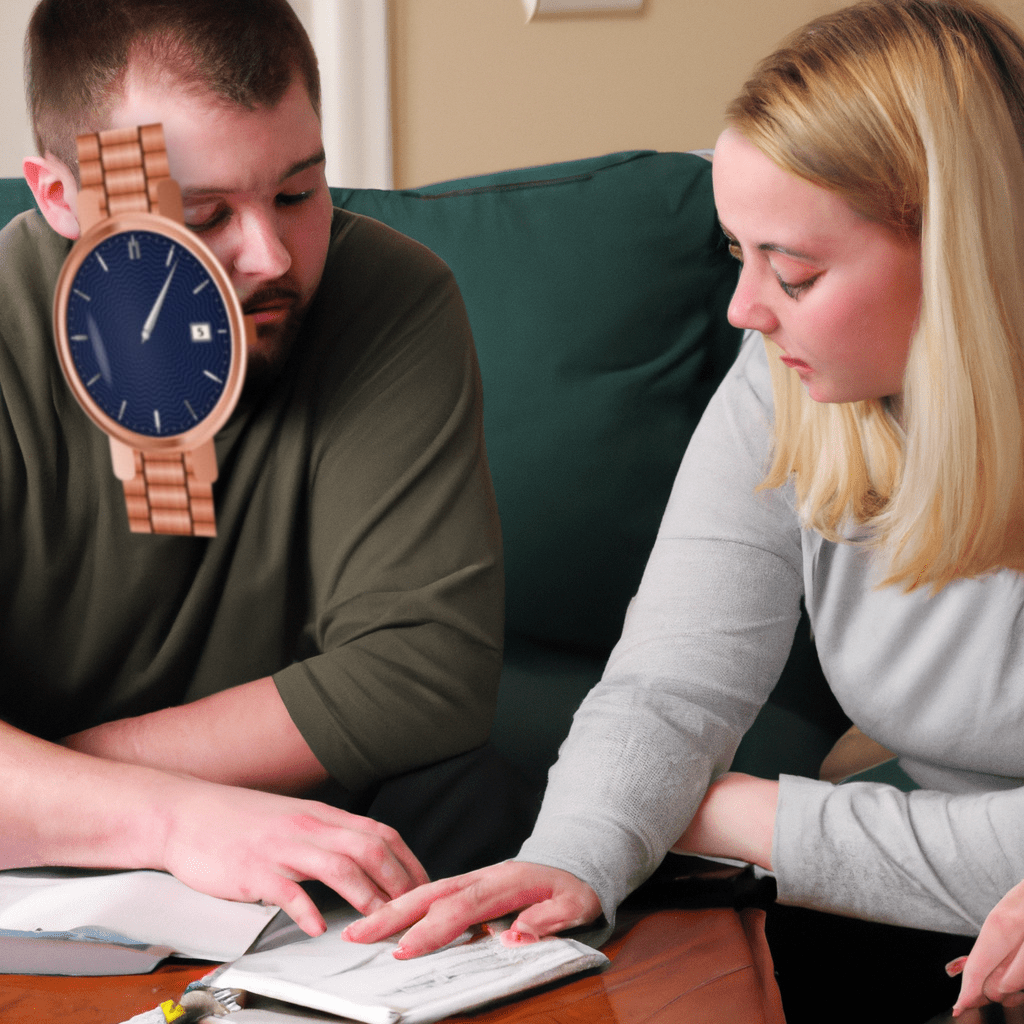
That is h=1 m=6
